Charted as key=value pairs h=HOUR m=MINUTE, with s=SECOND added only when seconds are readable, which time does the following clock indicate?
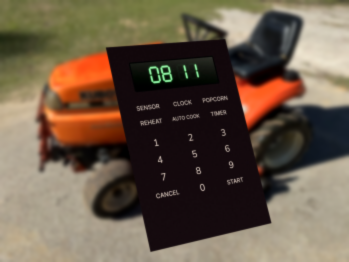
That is h=8 m=11
